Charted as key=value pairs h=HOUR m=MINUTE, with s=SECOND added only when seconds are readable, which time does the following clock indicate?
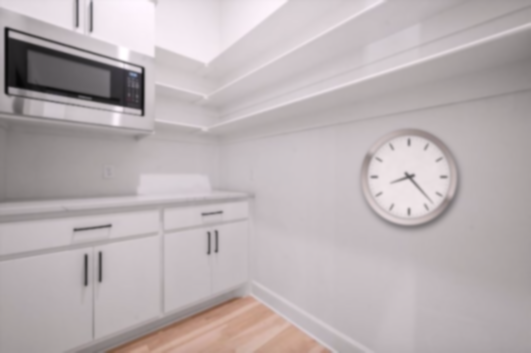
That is h=8 m=23
